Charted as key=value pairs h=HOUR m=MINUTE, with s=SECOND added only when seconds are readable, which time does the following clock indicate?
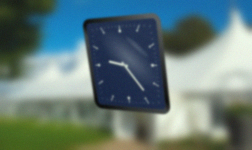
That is h=9 m=24
